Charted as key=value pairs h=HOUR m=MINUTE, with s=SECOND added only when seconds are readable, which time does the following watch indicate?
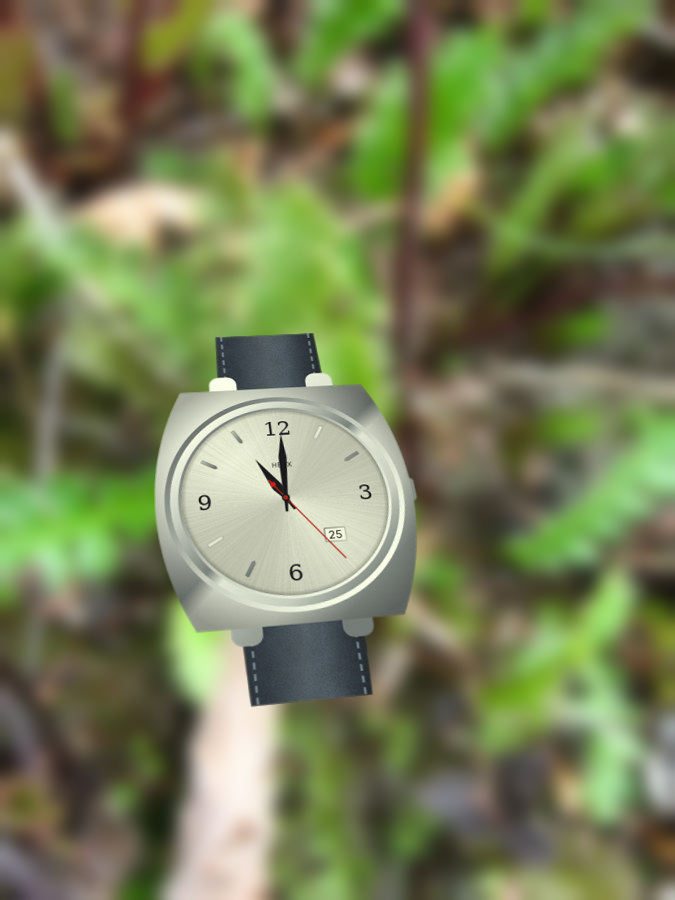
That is h=11 m=0 s=24
